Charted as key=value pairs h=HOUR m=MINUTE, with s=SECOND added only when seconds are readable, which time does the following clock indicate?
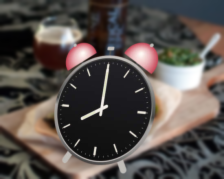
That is h=8 m=0
